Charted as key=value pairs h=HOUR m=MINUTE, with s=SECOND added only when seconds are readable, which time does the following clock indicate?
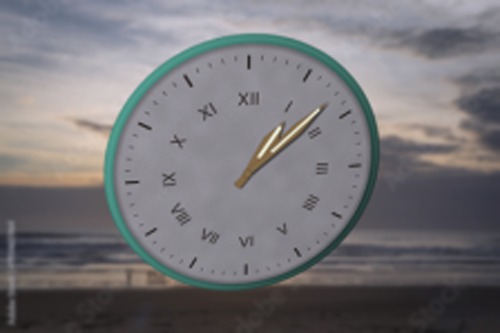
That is h=1 m=8
